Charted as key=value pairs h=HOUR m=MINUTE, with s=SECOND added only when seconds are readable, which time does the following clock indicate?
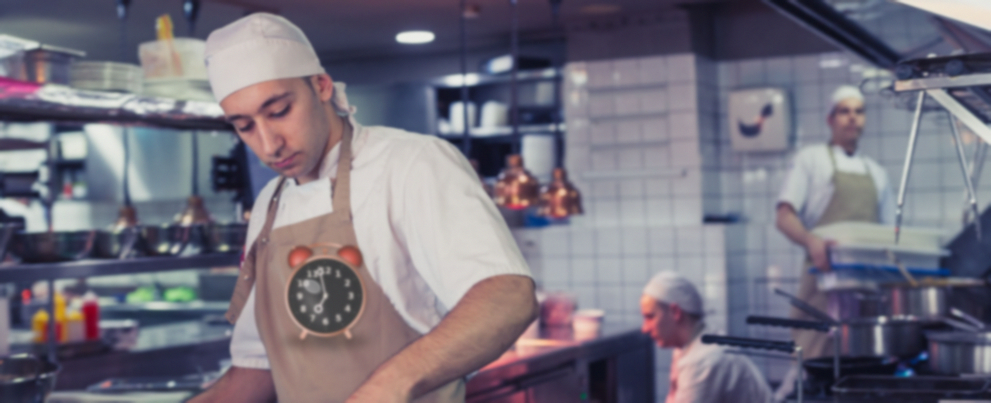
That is h=6 m=58
